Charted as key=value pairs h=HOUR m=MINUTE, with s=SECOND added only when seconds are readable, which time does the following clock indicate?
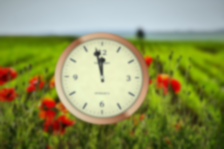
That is h=11 m=58
